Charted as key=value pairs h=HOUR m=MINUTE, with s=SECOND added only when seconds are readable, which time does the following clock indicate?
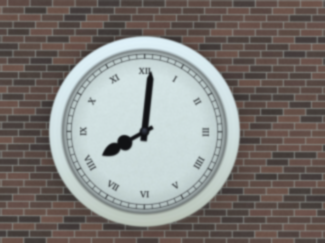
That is h=8 m=1
